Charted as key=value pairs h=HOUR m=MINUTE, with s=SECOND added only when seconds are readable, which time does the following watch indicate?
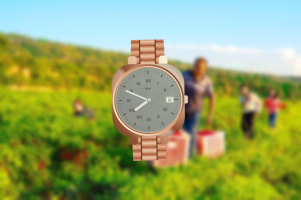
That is h=7 m=49
